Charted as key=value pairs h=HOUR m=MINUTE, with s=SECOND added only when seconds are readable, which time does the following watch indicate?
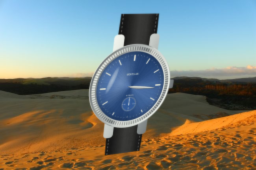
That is h=3 m=16
